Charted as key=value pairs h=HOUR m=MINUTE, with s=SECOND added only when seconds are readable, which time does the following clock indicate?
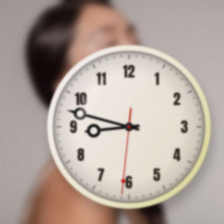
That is h=8 m=47 s=31
